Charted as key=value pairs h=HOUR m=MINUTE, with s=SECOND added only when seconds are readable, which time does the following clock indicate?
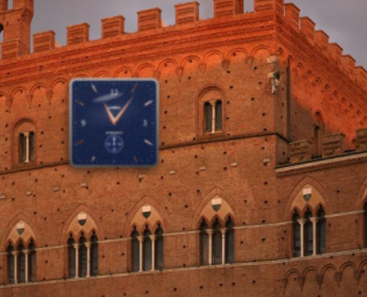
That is h=11 m=6
